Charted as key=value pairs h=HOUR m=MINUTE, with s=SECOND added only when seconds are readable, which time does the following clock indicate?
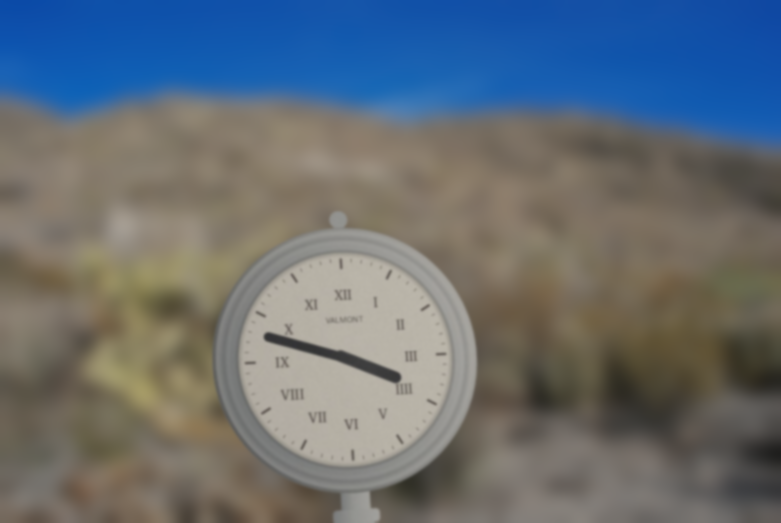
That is h=3 m=48
